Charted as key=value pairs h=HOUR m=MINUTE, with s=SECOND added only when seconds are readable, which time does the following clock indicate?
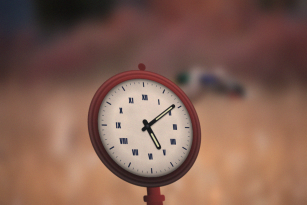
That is h=5 m=9
